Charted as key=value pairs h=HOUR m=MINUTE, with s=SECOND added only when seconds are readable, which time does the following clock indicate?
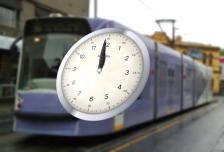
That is h=11 m=59
